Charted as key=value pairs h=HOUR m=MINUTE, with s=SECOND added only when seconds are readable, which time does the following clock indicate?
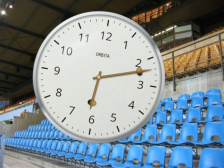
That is h=6 m=12
